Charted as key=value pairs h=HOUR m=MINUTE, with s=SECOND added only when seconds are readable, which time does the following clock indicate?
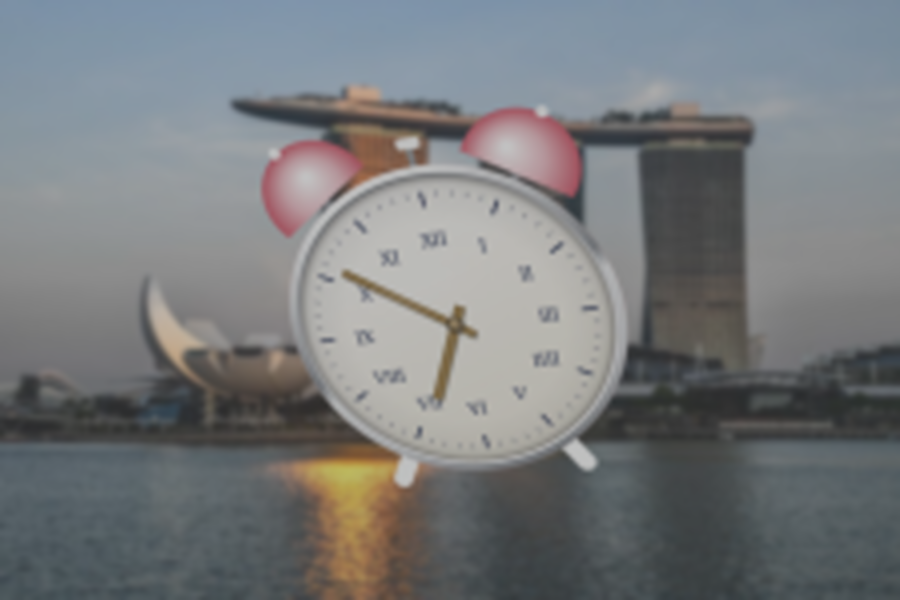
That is h=6 m=51
